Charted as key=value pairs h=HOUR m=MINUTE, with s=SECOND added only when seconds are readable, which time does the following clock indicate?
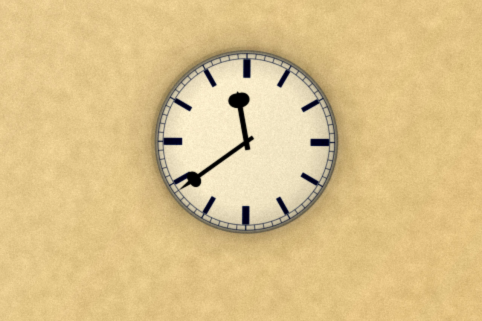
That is h=11 m=39
